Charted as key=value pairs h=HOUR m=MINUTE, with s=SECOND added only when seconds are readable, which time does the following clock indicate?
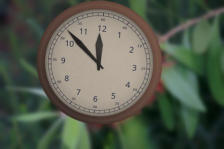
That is h=11 m=52
